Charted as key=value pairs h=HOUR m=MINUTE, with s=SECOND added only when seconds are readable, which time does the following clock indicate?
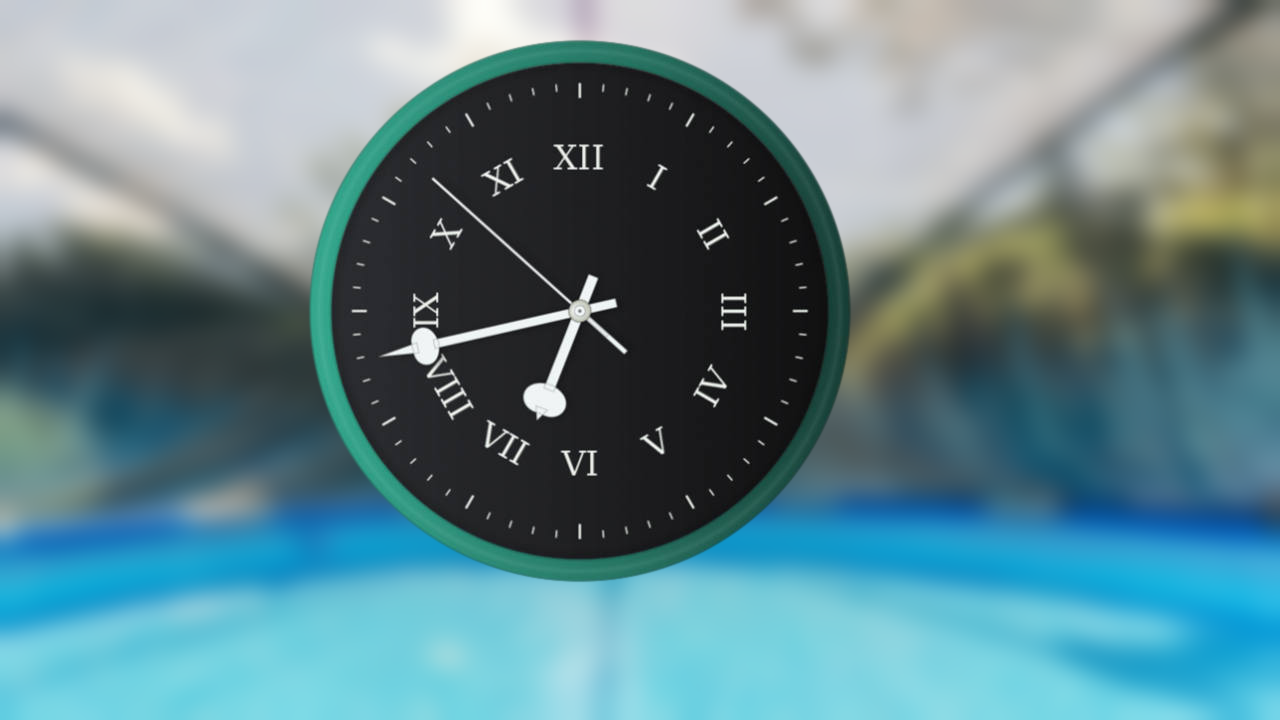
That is h=6 m=42 s=52
